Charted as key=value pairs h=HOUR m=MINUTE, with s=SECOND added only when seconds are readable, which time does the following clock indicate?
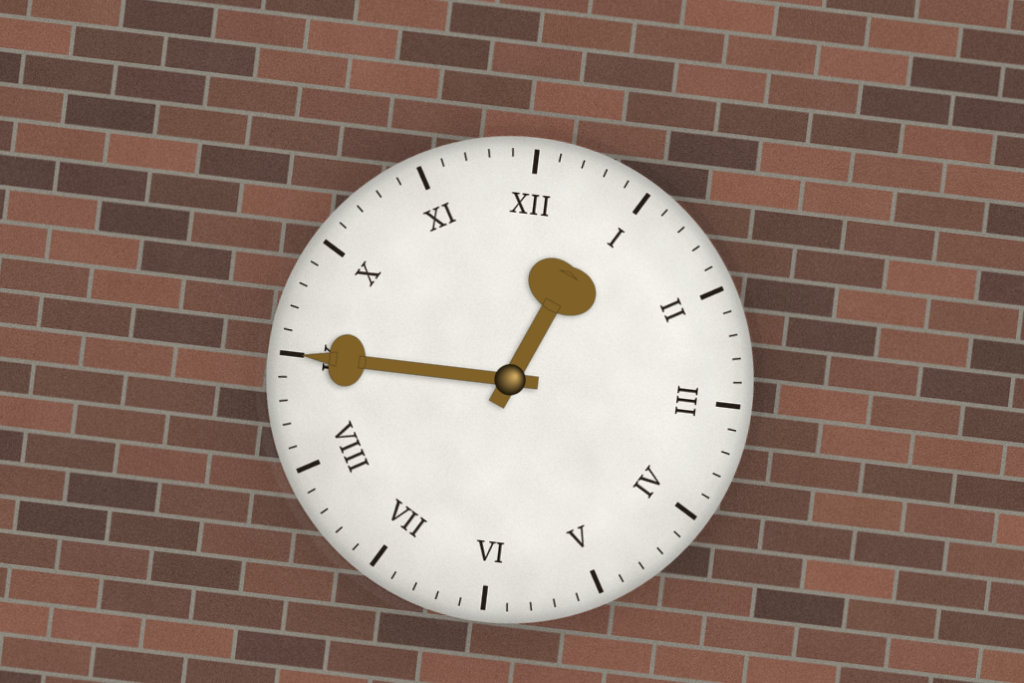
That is h=12 m=45
